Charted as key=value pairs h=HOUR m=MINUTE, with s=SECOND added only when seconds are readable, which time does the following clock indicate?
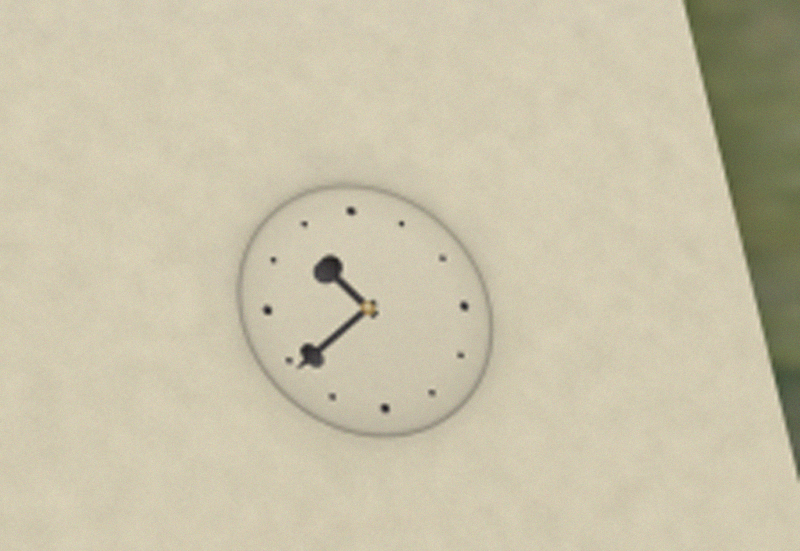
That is h=10 m=39
